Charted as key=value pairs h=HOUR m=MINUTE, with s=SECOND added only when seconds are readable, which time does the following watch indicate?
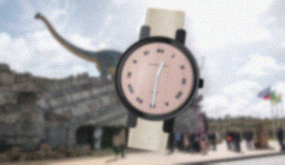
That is h=12 m=30
